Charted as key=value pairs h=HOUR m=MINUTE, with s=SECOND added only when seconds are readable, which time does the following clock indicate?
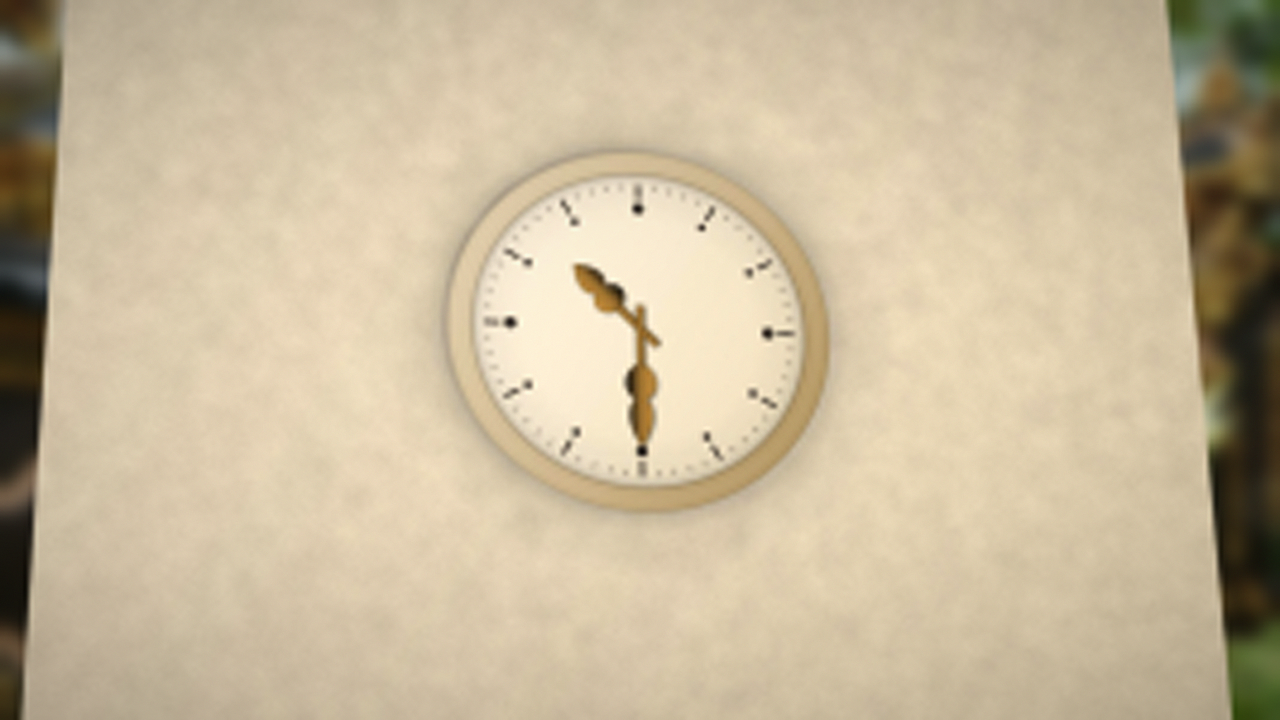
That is h=10 m=30
